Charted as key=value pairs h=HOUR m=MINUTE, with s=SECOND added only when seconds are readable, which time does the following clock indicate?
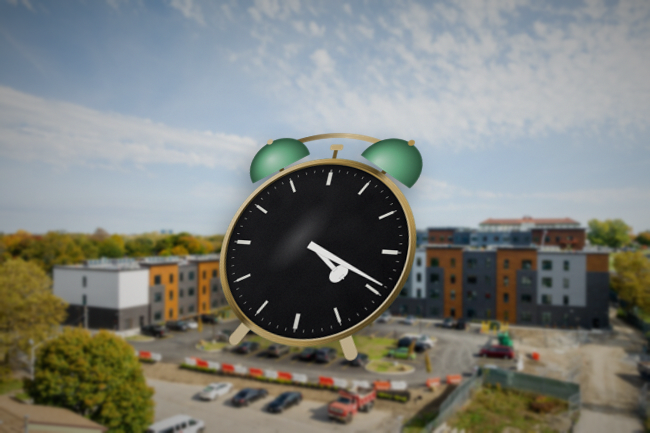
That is h=4 m=19
